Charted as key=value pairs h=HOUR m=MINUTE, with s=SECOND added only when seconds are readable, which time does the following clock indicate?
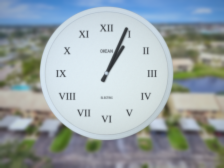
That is h=1 m=4
